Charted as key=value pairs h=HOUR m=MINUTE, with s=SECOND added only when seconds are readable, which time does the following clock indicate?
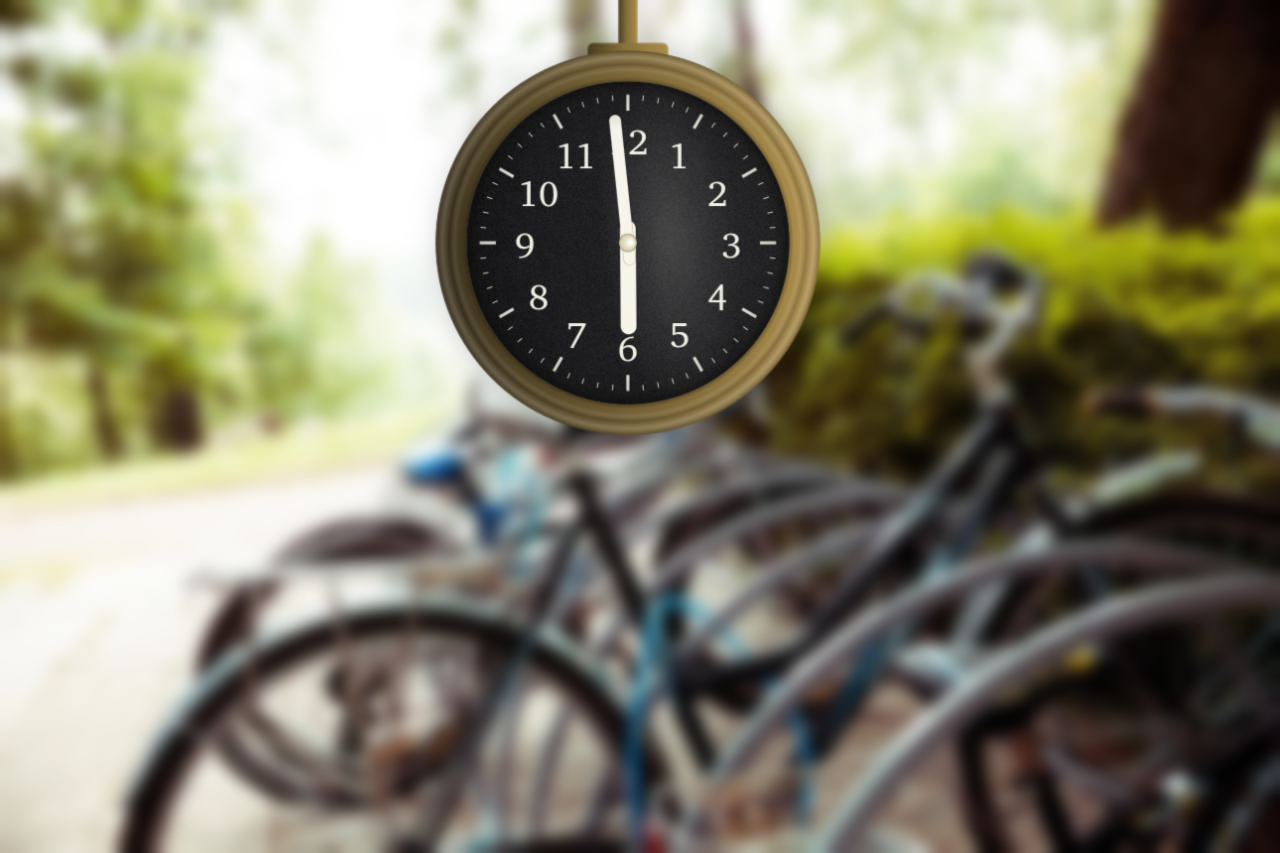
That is h=5 m=59
